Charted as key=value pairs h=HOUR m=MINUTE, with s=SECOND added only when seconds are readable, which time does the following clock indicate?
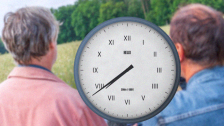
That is h=7 m=39
